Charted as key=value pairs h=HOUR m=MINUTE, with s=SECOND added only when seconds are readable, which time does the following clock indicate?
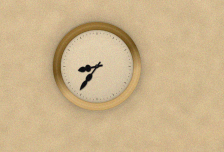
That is h=8 m=36
